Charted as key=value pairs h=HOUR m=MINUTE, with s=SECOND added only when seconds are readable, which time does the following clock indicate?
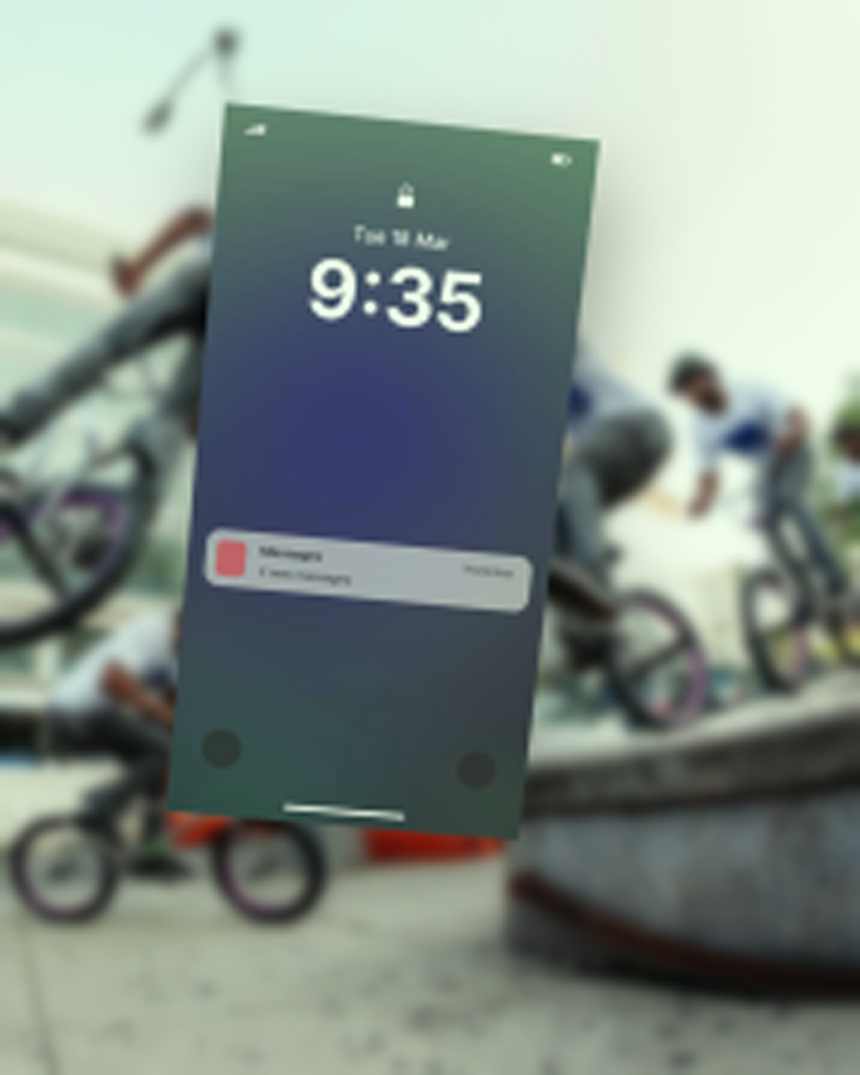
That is h=9 m=35
